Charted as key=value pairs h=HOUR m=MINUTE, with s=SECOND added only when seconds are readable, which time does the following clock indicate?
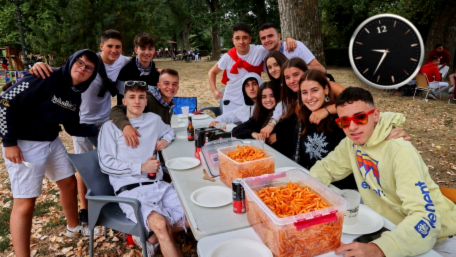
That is h=9 m=37
